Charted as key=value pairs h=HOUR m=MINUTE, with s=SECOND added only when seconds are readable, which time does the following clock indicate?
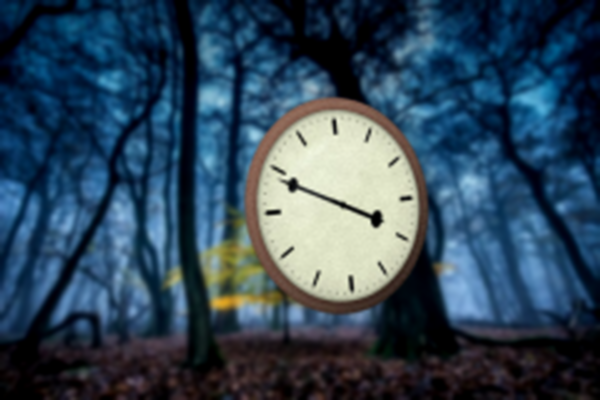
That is h=3 m=49
